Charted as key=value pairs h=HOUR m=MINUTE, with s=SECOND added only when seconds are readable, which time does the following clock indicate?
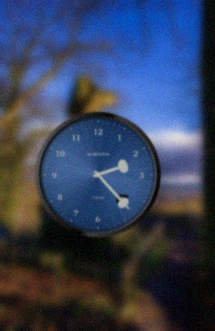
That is h=2 m=23
